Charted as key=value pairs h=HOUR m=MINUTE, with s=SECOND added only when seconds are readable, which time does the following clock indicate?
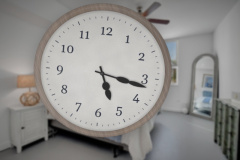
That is h=5 m=17
